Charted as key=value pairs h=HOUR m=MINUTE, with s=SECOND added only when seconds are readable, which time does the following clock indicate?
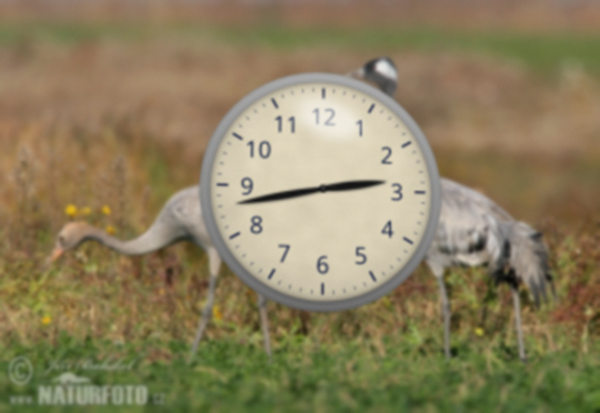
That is h=2 m=43
